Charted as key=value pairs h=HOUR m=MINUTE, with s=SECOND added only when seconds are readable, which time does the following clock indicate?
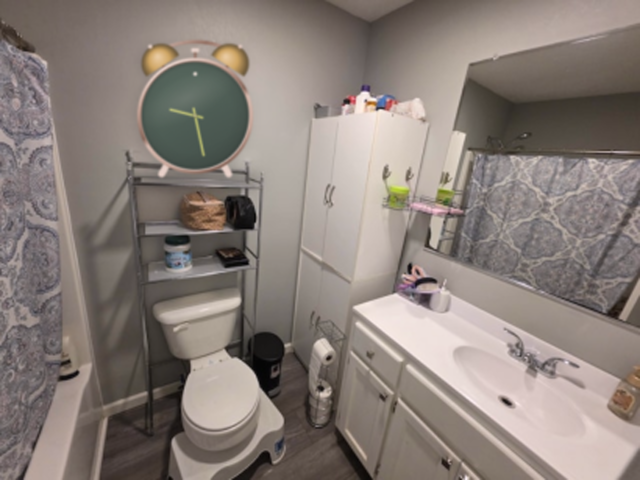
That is h=9 m=28
